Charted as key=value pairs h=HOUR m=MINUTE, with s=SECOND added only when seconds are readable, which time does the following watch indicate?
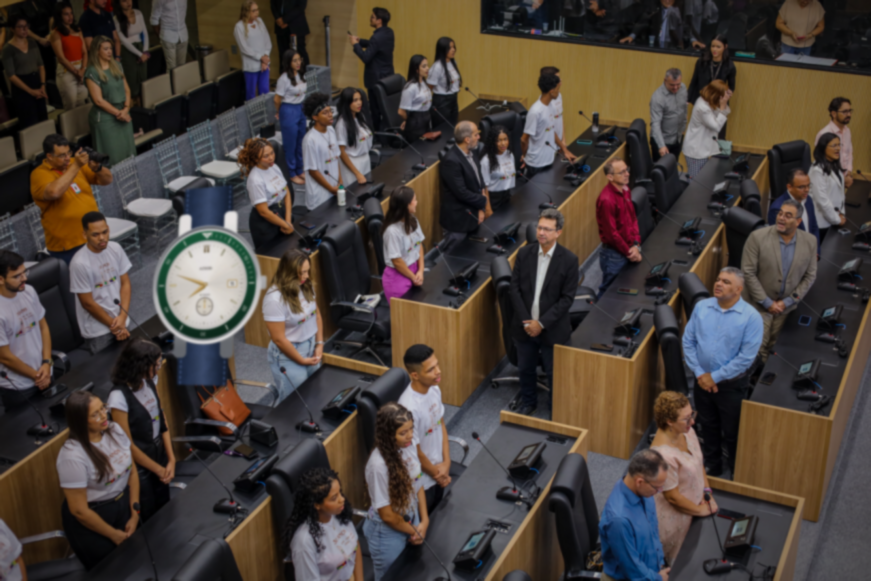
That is h=7 m=48
